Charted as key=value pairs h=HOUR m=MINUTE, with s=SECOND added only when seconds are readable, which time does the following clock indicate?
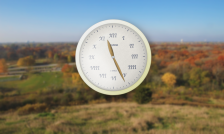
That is h=11 m=26
